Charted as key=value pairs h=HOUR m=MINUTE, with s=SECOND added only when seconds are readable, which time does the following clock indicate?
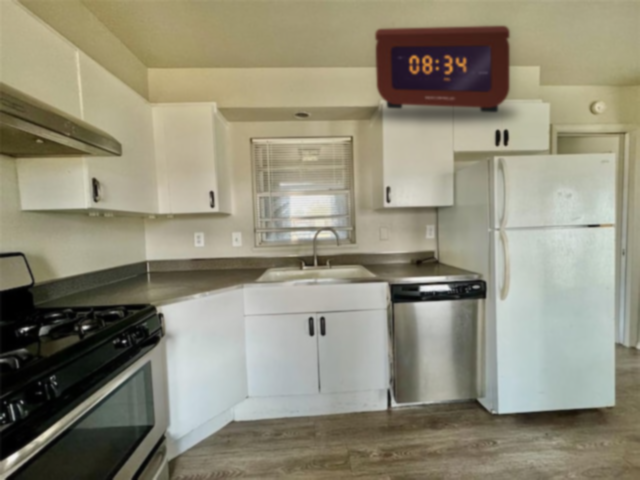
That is h=8 m=34
